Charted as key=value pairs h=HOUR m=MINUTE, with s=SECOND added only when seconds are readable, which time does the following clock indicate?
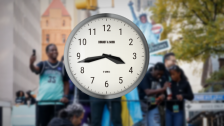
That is h=3 m=43
